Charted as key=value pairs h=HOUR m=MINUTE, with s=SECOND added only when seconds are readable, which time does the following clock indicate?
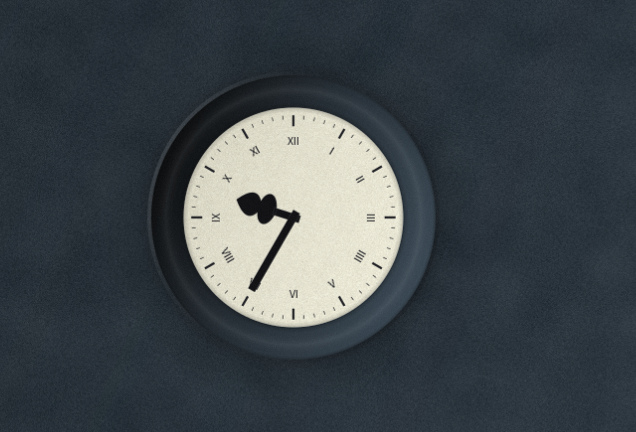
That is h=9 m=35
